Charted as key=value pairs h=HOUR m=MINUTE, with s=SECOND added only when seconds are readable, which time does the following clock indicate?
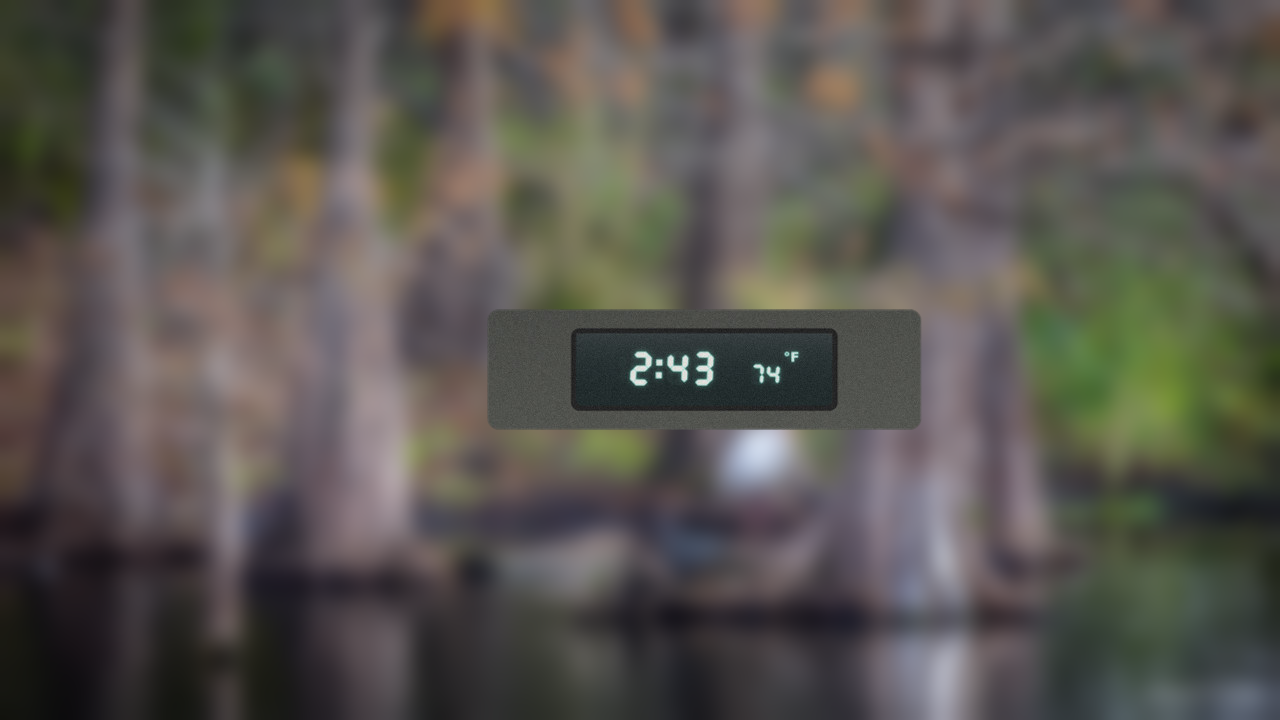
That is h=2 m=43
